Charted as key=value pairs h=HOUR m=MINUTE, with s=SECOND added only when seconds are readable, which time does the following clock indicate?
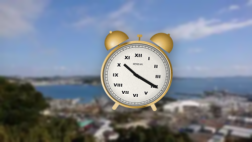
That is h=10 m=20
